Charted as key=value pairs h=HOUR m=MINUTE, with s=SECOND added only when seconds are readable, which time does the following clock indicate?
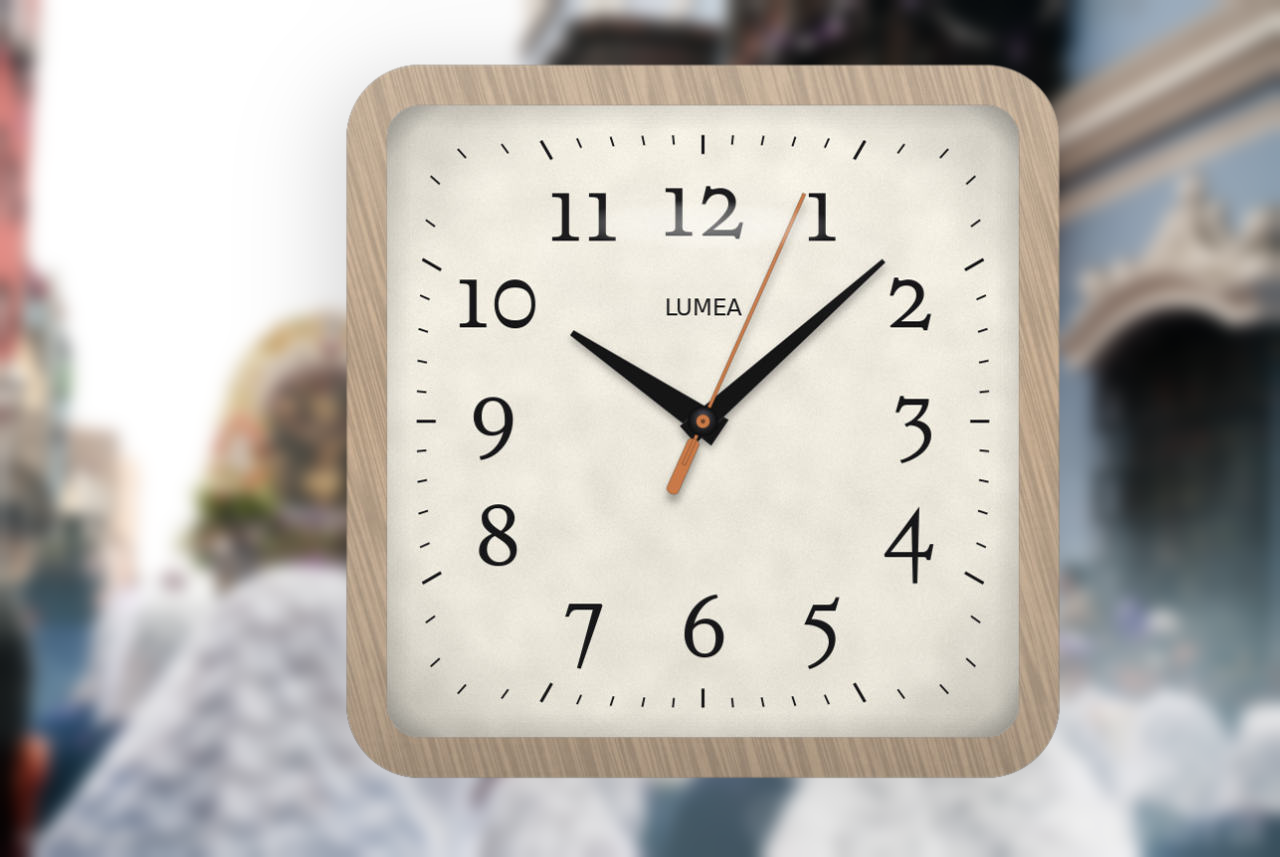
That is h=10 m=8 s=4
